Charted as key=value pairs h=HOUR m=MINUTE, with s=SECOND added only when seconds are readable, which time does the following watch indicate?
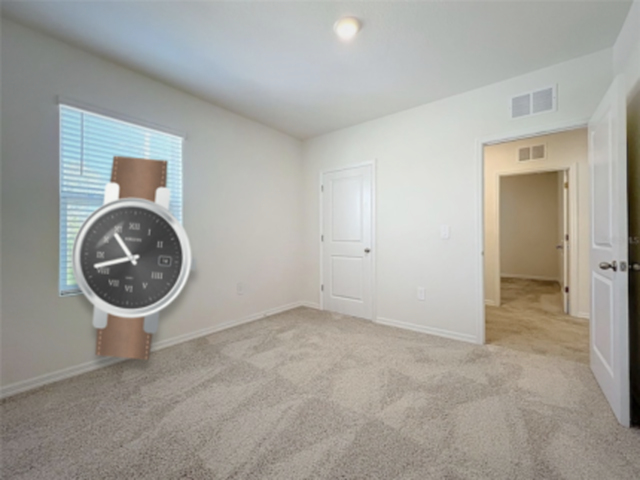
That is h=10 m=42
